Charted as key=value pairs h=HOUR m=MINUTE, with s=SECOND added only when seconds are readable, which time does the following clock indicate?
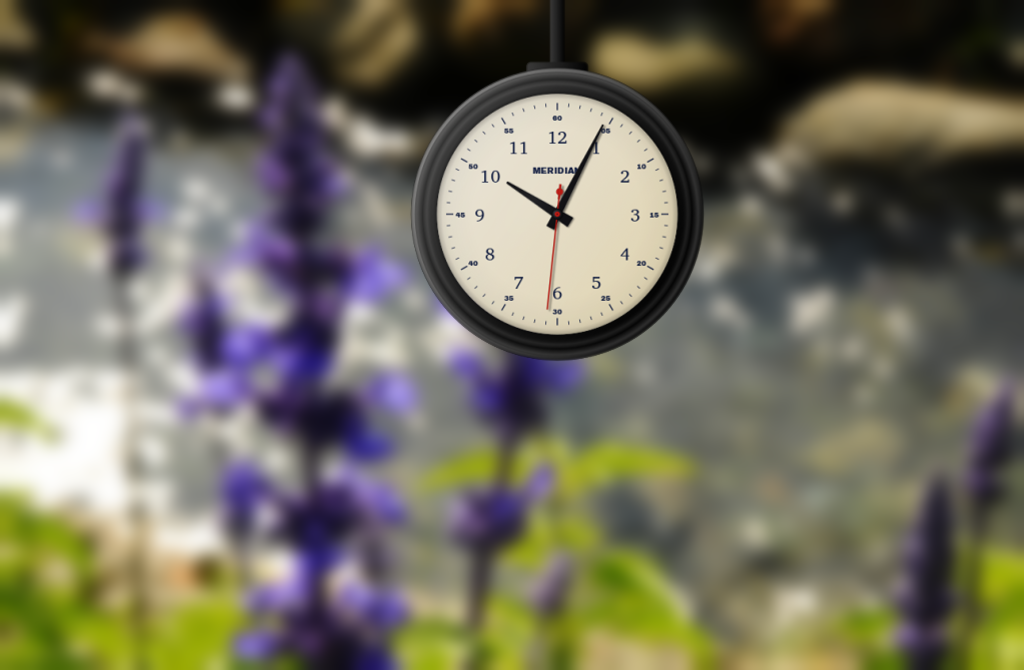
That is h=10 m=4 s=31
